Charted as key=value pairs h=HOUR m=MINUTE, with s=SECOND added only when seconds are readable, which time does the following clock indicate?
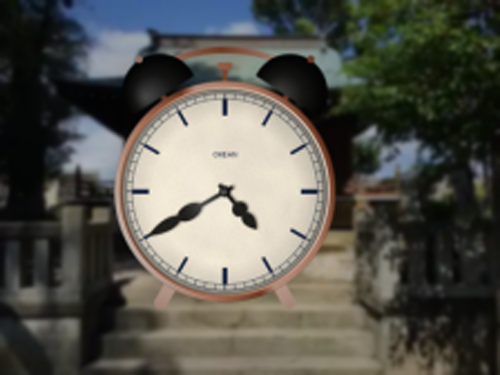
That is h=4 m=40
